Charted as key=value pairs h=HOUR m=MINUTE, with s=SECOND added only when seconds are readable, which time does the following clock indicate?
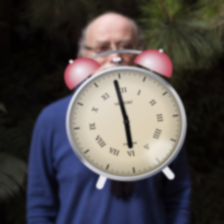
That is h=5 m=59
